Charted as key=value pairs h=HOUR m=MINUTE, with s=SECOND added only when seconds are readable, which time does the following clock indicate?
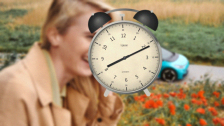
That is h=8 m=11
